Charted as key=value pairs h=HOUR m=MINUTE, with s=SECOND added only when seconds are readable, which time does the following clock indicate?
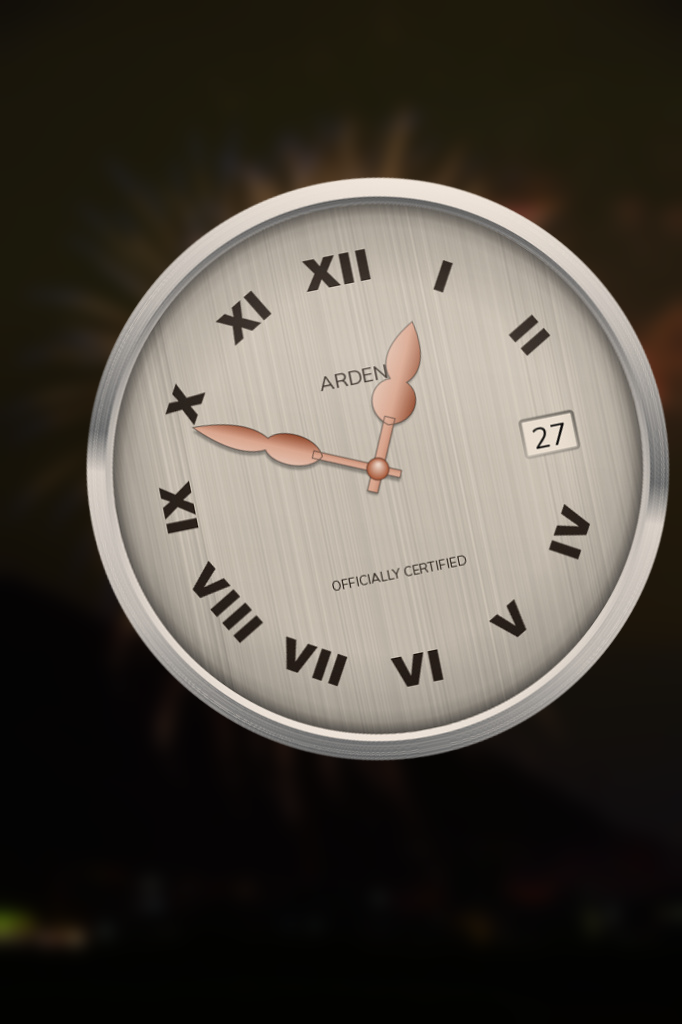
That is h=12 m=49
